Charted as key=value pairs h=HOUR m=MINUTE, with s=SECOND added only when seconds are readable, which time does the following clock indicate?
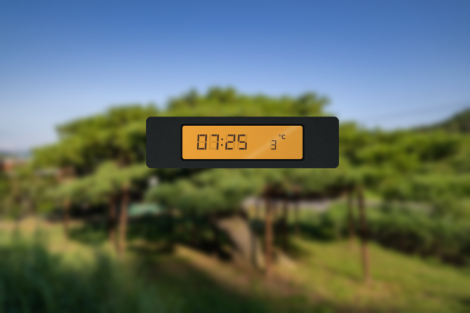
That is h=7 m=25
